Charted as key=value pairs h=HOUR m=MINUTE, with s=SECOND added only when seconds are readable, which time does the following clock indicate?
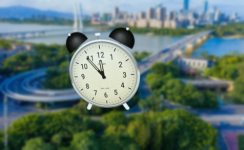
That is h=11 m=54
